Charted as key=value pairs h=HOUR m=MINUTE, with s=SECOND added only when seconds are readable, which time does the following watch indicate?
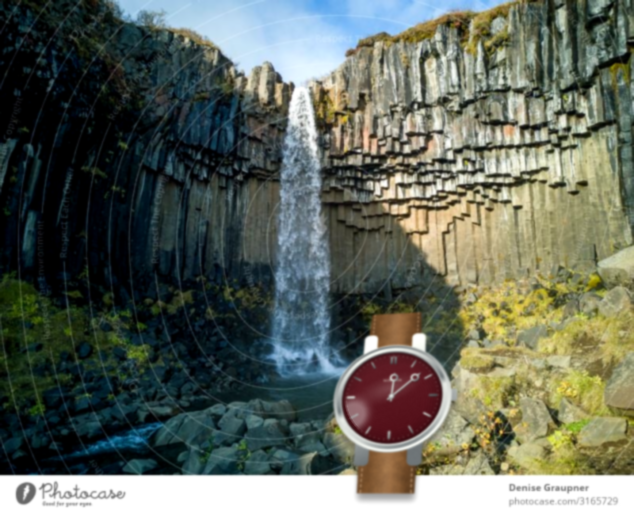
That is h=12 m=8
